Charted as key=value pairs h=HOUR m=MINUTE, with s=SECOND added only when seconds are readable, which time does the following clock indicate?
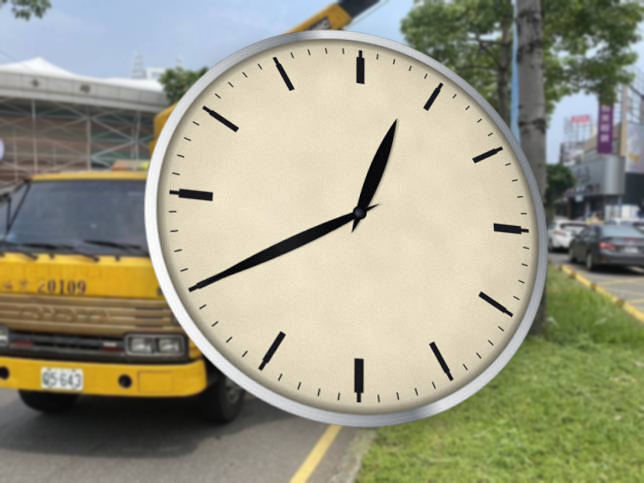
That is h=12 m=40
